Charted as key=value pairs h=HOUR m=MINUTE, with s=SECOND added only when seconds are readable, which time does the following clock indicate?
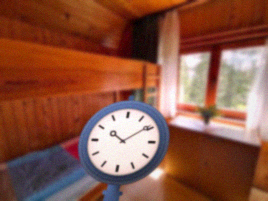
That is h=10 m=9
